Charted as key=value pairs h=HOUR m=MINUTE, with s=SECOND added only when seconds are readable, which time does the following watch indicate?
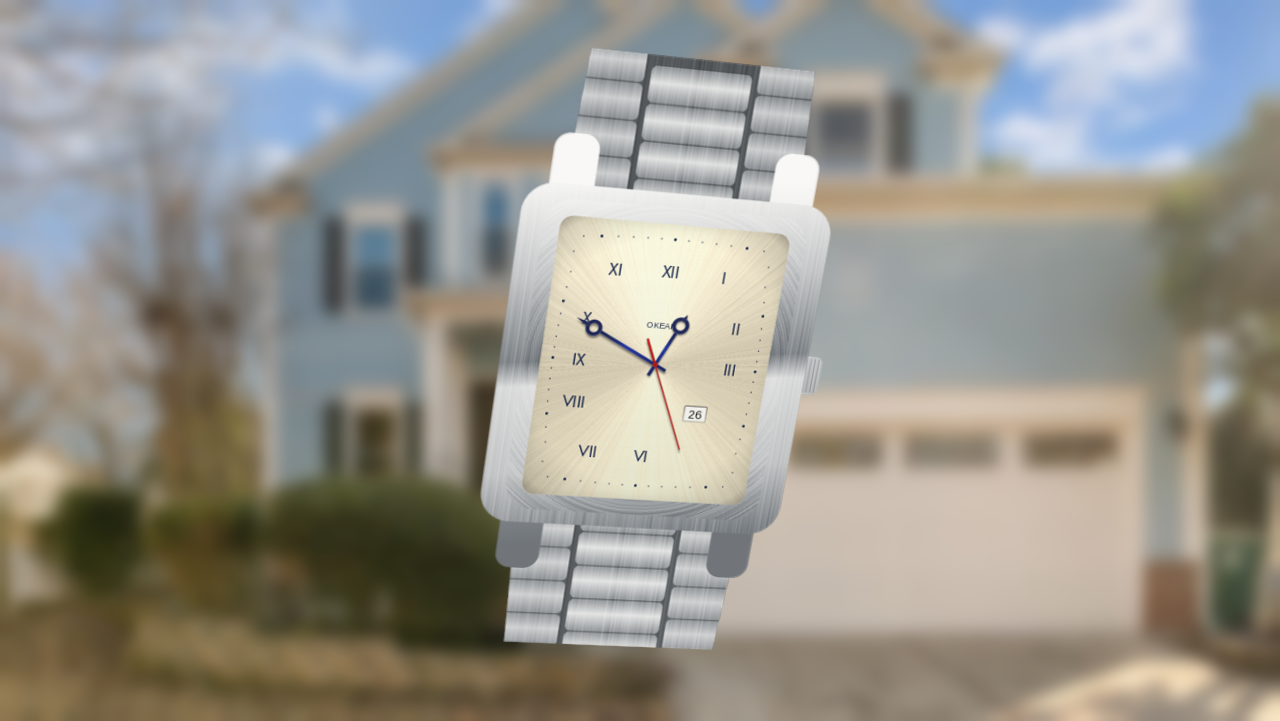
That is h=12 m=49 s=26
